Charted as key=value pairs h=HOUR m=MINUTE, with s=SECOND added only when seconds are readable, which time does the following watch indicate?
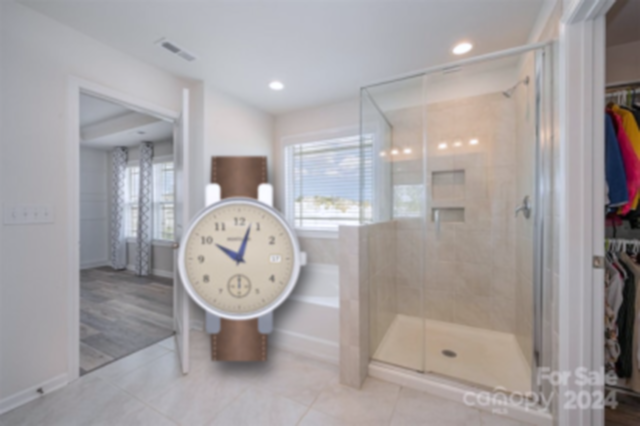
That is h=10 m=3
